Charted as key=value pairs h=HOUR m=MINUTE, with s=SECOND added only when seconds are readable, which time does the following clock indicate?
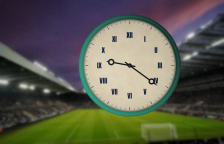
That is h=9 m=21
